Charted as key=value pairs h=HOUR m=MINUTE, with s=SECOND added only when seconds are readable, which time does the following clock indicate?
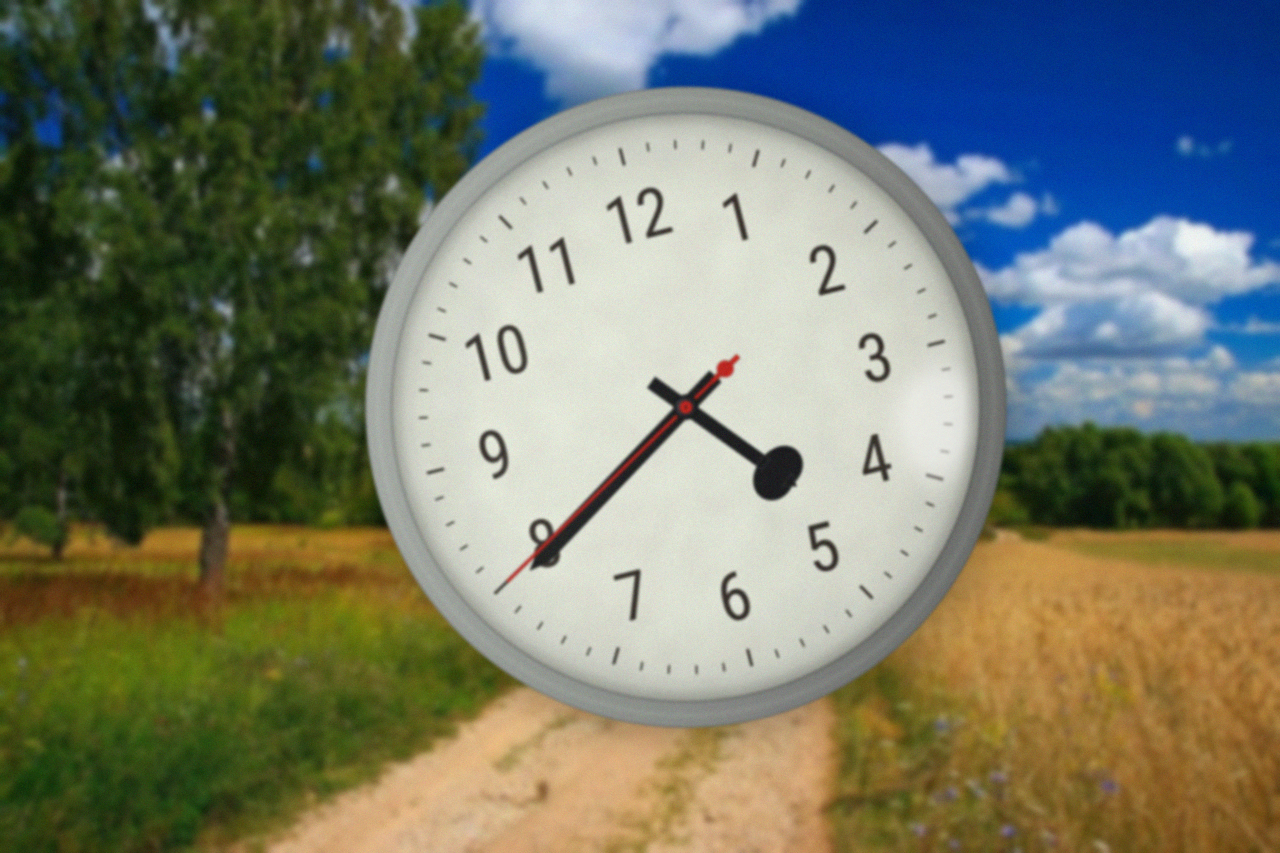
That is h=4 m=39 s=40
